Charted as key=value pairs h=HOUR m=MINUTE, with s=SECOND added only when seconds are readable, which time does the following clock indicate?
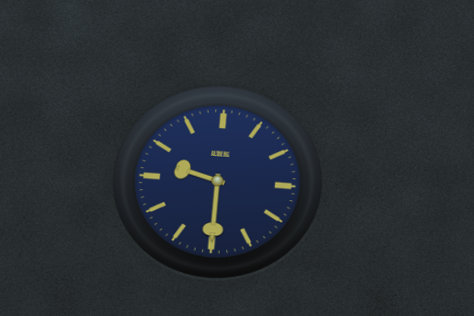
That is h=9 m=30
